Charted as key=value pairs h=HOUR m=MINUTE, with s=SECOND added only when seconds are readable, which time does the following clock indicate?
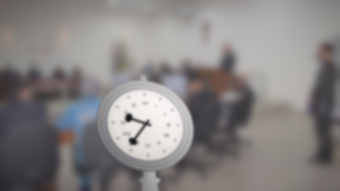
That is h=9 m=36
